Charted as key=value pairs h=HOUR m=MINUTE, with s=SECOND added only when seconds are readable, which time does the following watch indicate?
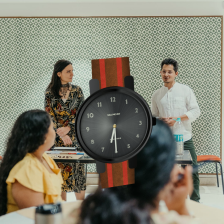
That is h=6 m=30
